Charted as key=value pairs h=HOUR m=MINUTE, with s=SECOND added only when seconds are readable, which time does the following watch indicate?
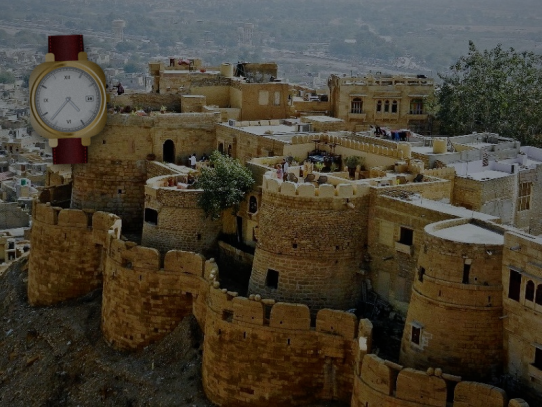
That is h=4 m=37
